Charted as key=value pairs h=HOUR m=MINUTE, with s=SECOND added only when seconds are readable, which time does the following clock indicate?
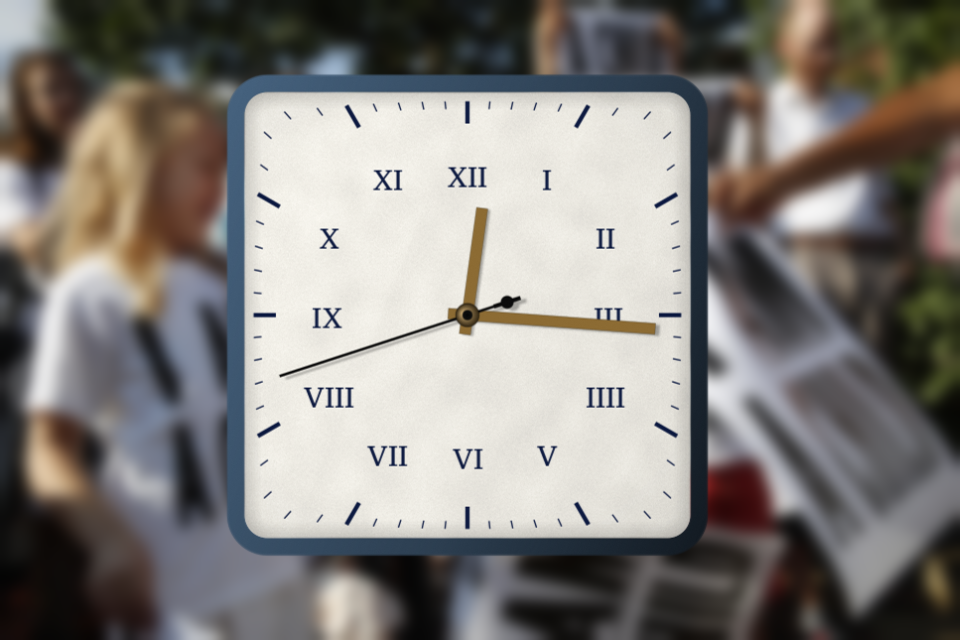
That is h=12 m=15 s=42
